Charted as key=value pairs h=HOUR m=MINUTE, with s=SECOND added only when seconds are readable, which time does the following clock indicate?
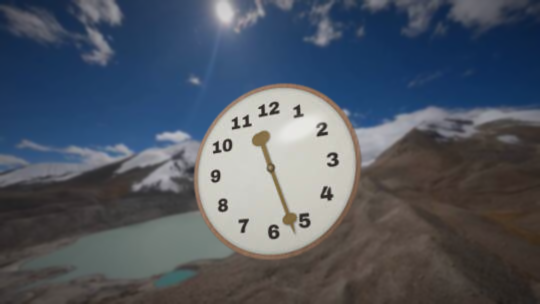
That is h=11 m=27
